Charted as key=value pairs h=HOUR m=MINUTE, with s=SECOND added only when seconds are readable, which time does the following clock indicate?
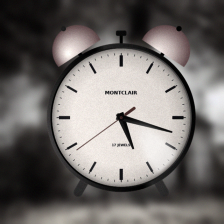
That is h=5 m=17 s=39
